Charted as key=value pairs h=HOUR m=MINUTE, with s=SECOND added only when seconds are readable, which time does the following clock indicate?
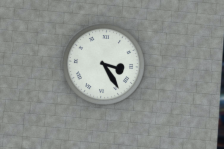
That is h=3 m=24
